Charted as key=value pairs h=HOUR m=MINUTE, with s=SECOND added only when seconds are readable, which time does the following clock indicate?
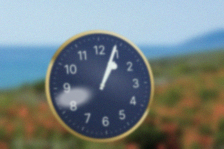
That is h=1 m=4
